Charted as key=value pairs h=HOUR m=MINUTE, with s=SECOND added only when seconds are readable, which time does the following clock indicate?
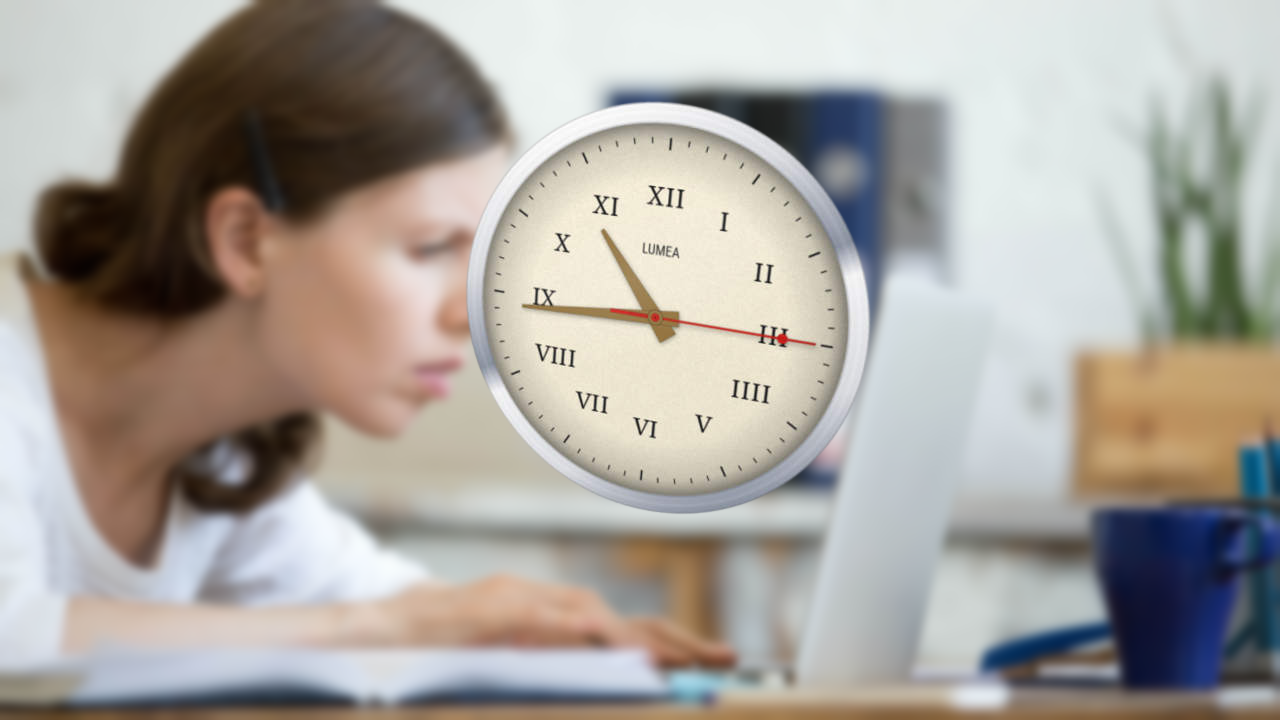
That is h=10 m=44 s=15
